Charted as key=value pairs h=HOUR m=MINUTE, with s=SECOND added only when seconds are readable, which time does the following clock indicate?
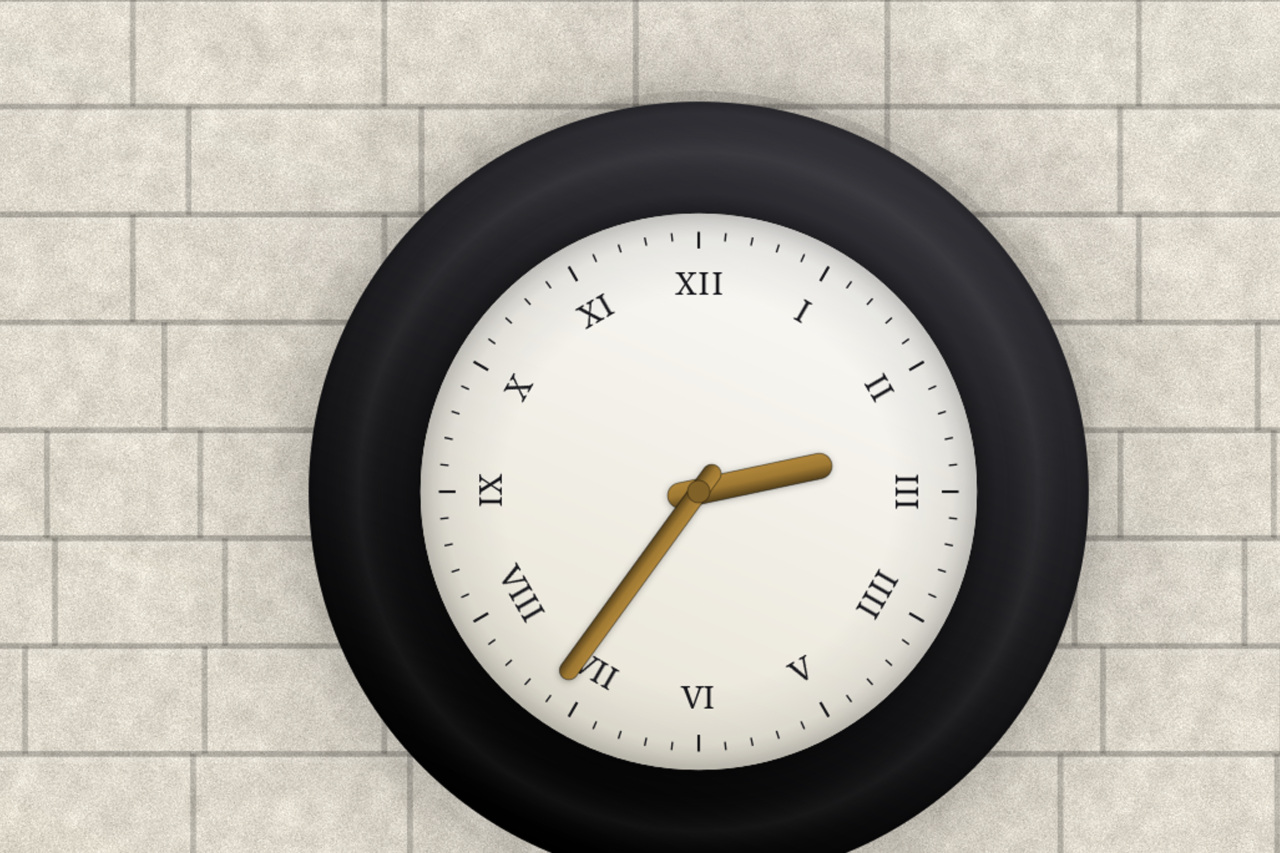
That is h=2 m=36
